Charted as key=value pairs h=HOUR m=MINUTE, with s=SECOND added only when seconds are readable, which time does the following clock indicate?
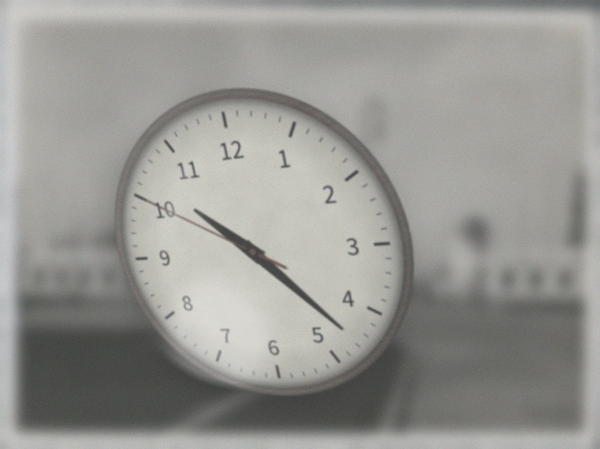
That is h=10 m=22 s=50
